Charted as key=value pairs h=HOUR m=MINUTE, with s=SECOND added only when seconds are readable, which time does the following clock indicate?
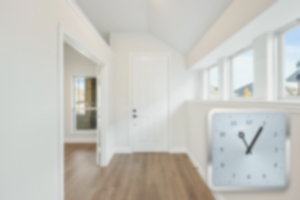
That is h=11 m=5
